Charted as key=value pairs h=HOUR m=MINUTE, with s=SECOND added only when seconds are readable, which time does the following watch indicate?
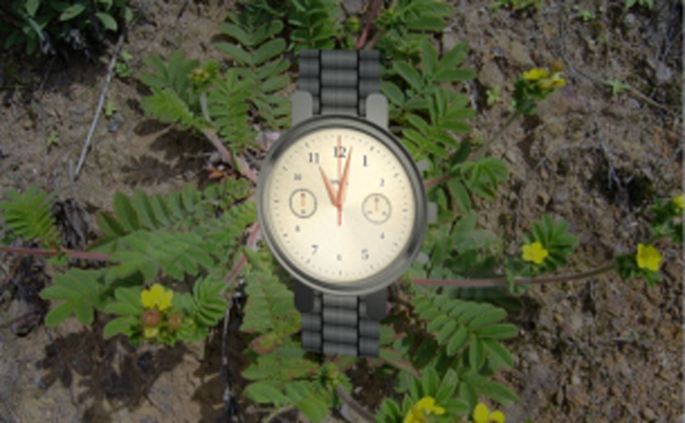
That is h=11 m=2
